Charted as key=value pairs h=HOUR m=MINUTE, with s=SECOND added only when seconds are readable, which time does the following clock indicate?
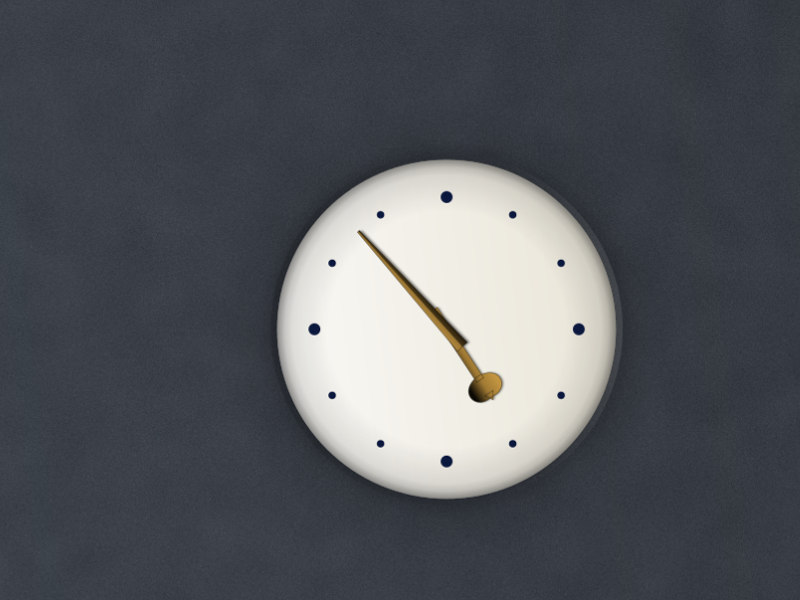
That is h=4 m=53
